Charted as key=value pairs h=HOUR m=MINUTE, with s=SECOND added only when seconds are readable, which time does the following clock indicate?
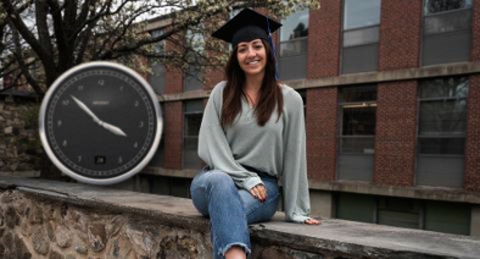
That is h=3 m=52
